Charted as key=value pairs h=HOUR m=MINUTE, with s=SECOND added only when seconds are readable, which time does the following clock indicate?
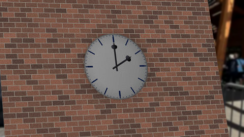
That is h=2 m=0
